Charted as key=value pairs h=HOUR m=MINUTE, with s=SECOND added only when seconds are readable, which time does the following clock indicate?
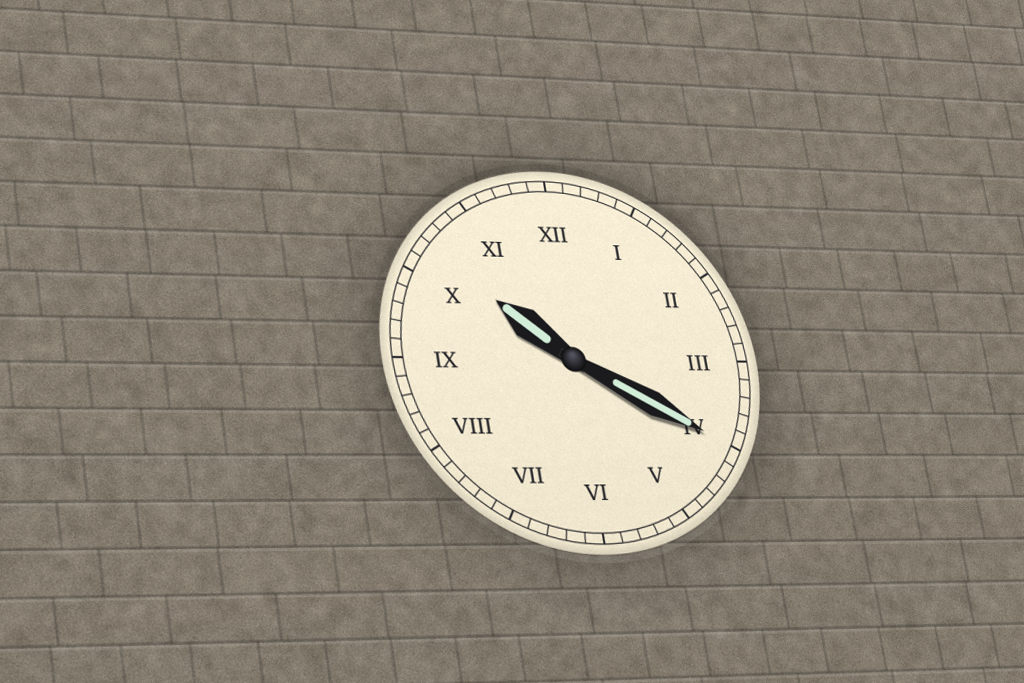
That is h=10 m=20
